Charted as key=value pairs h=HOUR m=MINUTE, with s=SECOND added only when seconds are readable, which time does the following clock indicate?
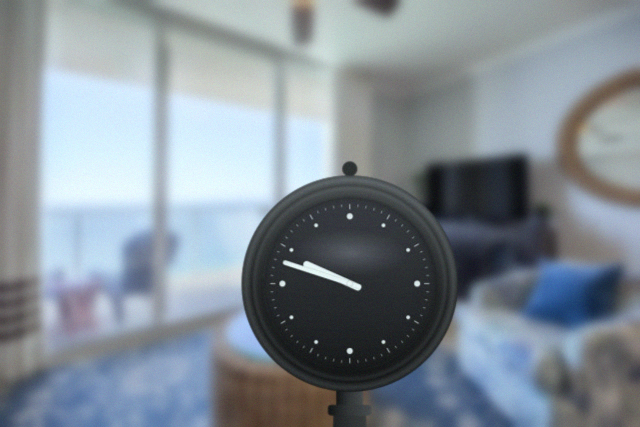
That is h=9 m=48
